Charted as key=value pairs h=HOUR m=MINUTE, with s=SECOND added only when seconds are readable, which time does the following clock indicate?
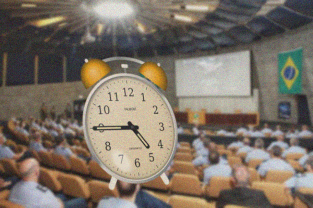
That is h=4 m=45
